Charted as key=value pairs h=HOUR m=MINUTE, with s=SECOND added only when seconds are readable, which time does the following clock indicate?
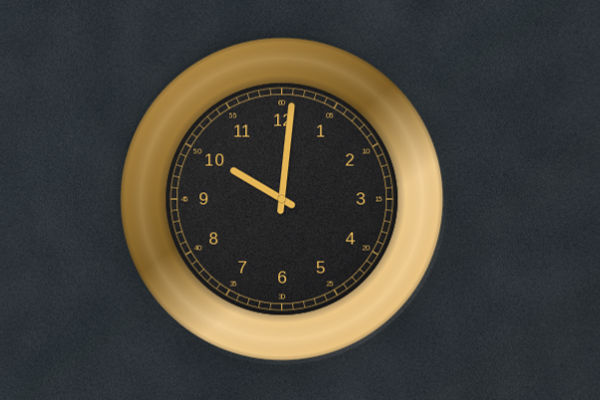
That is h=10 m=1
